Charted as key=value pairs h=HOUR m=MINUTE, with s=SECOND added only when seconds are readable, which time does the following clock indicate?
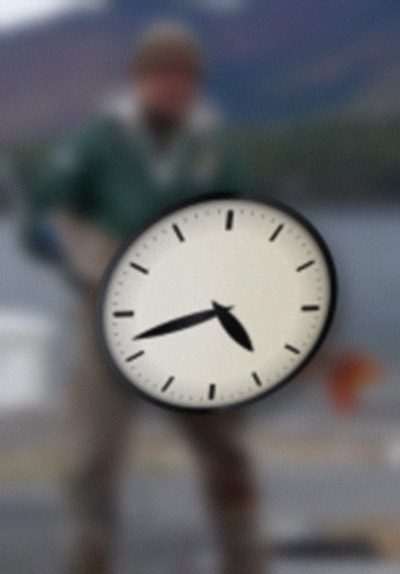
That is h=4 m=42
